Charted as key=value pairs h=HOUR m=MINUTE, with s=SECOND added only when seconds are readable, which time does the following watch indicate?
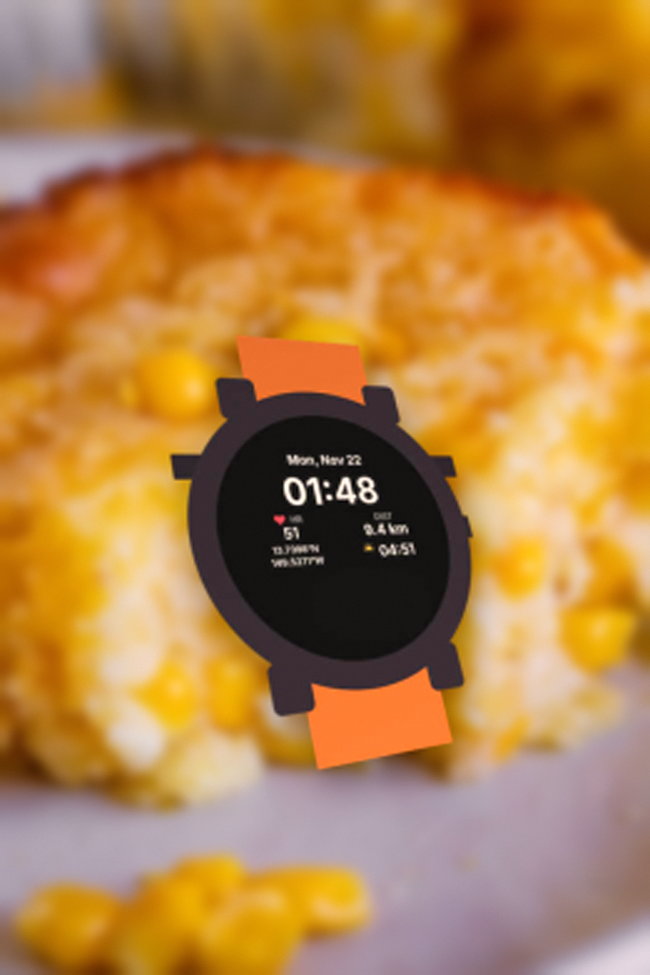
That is h=1 m=48
